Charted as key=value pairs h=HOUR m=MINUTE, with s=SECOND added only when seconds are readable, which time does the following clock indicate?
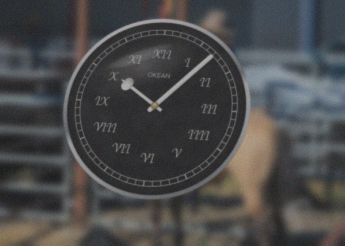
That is h=10 m=7
